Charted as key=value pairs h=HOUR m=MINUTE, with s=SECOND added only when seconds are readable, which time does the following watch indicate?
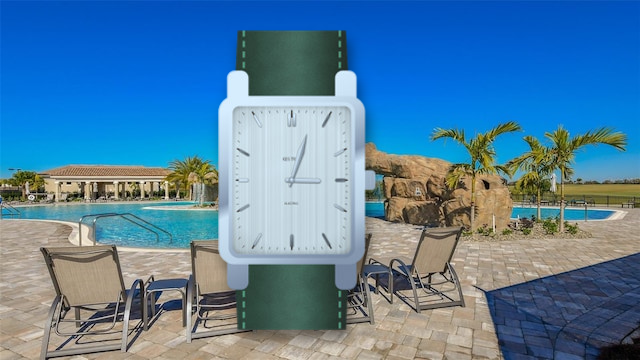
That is h=3 m=3
